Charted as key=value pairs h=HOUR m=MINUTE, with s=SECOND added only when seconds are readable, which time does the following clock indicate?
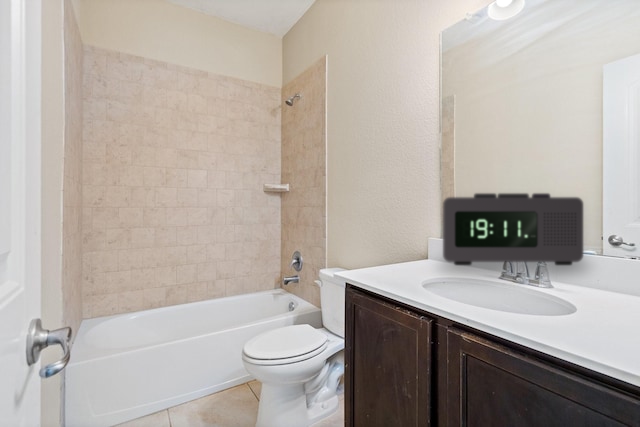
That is h=19 m=11
